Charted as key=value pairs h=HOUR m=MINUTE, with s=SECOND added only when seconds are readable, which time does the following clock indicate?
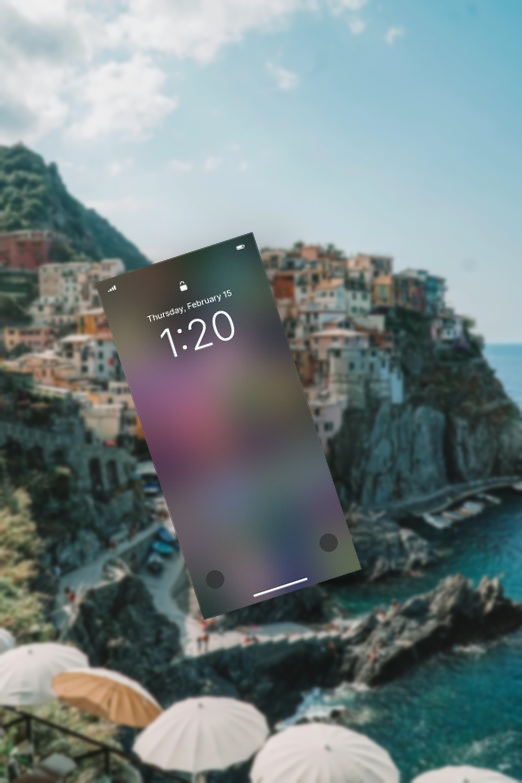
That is h=1 m=20
